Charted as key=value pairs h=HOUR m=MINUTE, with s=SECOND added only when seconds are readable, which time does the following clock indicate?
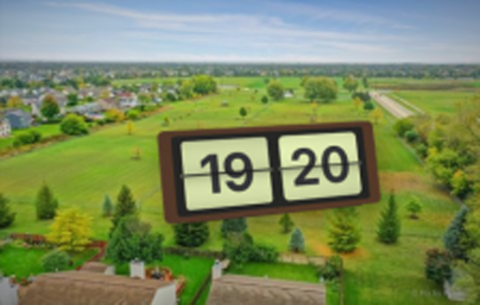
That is h=19 m=20
